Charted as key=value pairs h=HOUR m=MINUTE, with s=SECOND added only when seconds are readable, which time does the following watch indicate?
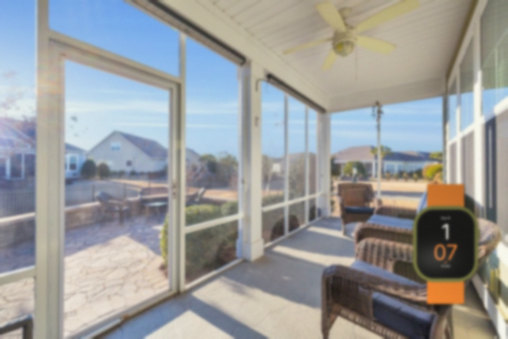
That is h=1 m=7
